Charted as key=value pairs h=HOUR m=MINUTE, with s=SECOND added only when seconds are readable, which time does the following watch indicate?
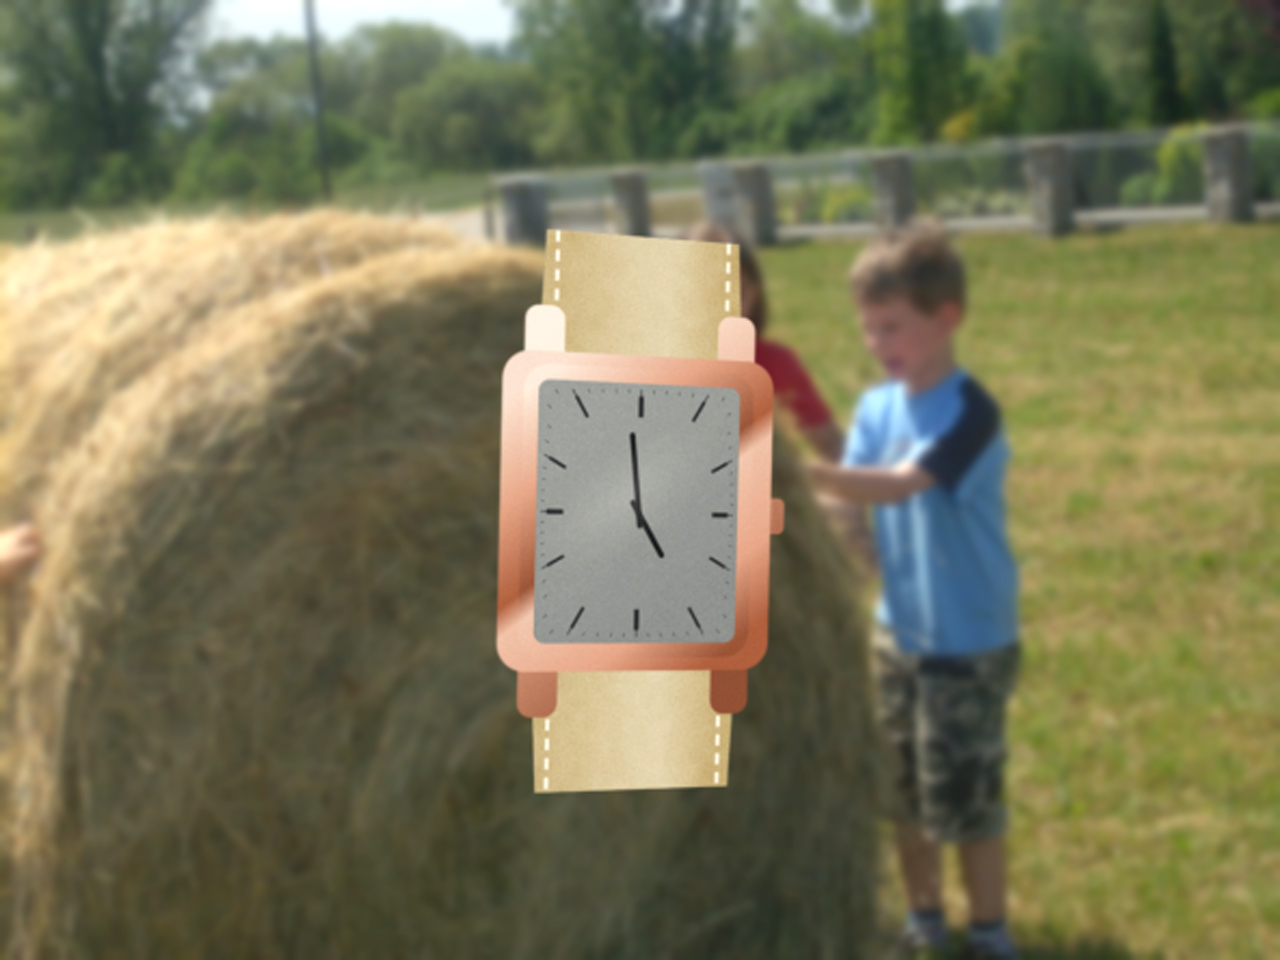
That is h=4 m=59
